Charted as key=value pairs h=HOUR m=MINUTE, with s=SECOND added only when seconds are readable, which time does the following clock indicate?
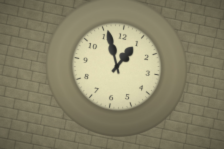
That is h=12 m=56
